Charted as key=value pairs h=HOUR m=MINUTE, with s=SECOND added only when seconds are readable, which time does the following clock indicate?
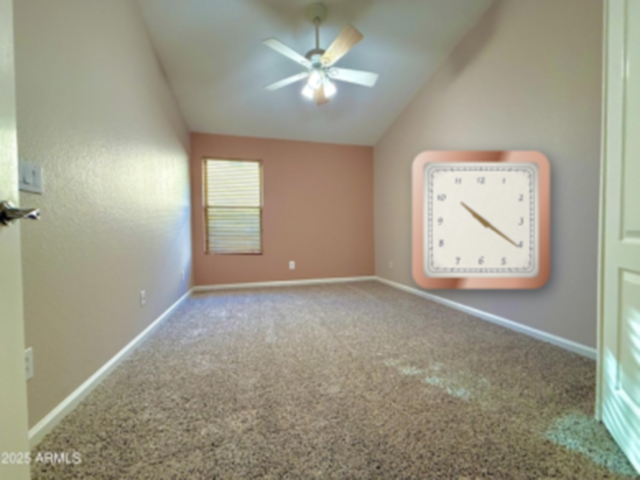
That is h=10 m=21
